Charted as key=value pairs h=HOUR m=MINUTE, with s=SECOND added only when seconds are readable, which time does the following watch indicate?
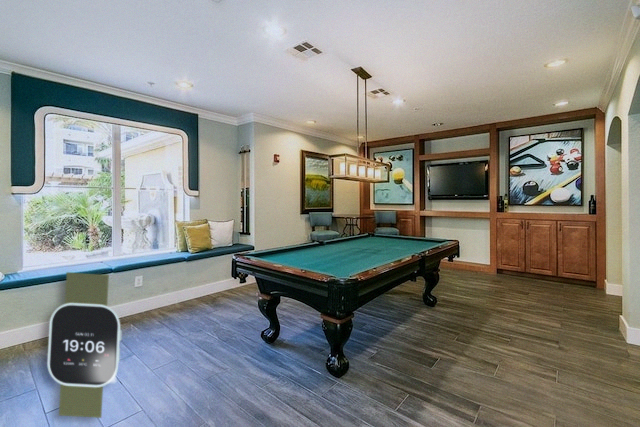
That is h=19 m=6
